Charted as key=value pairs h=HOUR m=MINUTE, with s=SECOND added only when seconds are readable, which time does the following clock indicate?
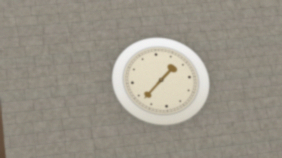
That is h=1 m=38
